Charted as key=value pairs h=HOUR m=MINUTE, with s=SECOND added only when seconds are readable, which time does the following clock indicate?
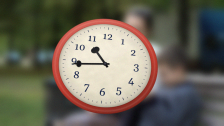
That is h=10 m=44
